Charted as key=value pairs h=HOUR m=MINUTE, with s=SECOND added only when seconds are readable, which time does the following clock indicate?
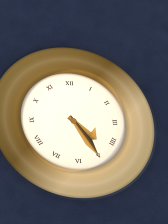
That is h=4 m=25
